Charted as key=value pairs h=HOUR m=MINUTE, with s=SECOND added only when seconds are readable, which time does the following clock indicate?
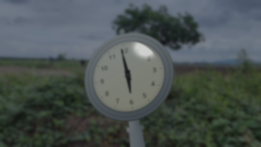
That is h=5 m=59
